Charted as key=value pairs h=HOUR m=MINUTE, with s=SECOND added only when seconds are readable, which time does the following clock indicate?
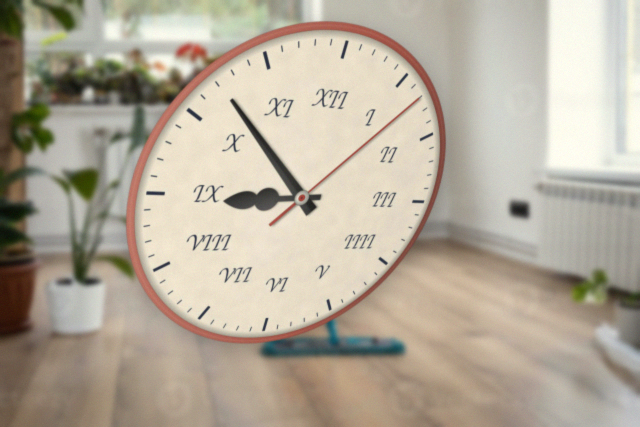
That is h=8 m=52 s=7
